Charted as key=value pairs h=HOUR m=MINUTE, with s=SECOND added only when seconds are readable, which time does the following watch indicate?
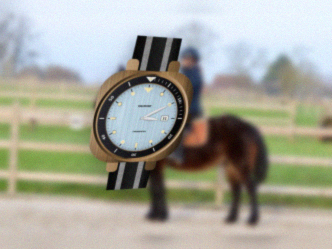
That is h=3 m=10
